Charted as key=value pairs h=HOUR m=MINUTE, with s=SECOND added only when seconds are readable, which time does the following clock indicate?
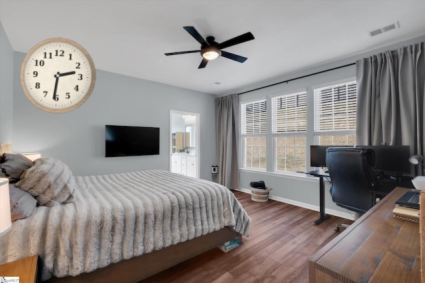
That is h=2 m=31
